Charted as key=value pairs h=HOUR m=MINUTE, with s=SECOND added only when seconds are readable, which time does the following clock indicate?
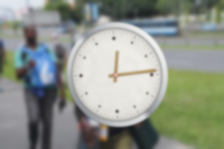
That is h=12 m=14
